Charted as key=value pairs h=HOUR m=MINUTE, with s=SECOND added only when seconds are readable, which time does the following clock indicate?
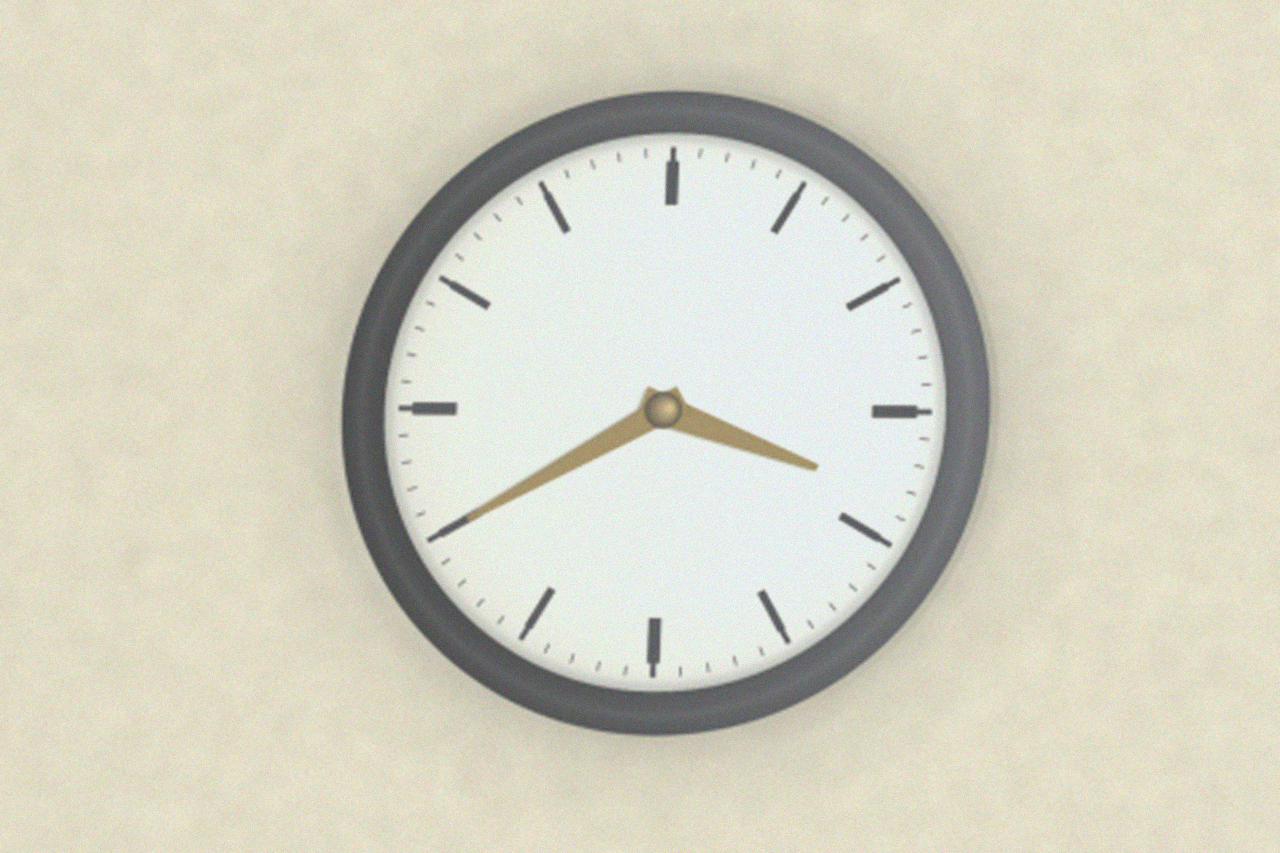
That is h=3 m=40
